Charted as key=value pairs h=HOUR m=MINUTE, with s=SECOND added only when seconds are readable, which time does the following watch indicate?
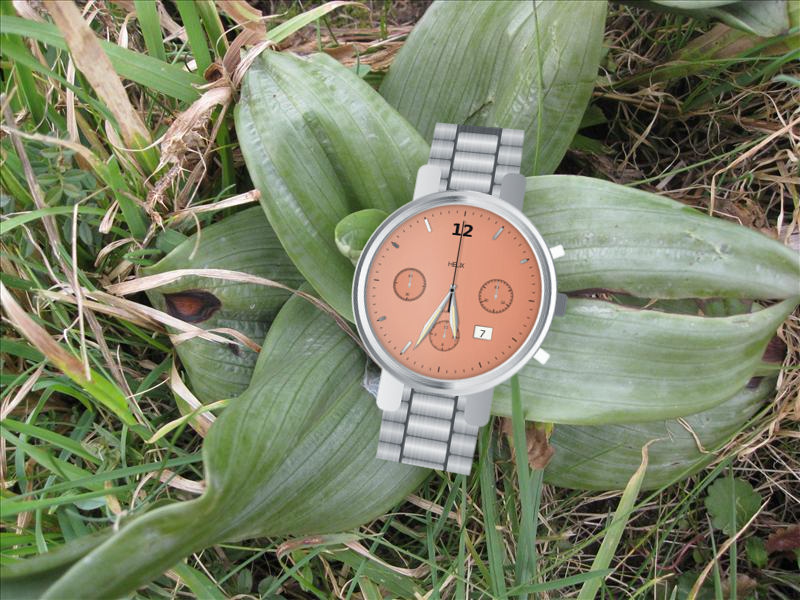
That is h=5 m=34
